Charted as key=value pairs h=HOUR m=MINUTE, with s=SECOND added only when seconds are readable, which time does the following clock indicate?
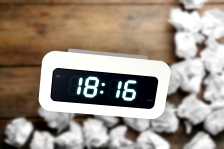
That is h=18 m=16
